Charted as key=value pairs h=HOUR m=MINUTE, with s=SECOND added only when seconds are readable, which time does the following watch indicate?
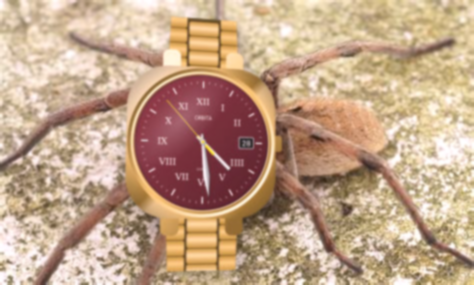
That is h=4 m=28 s=53
